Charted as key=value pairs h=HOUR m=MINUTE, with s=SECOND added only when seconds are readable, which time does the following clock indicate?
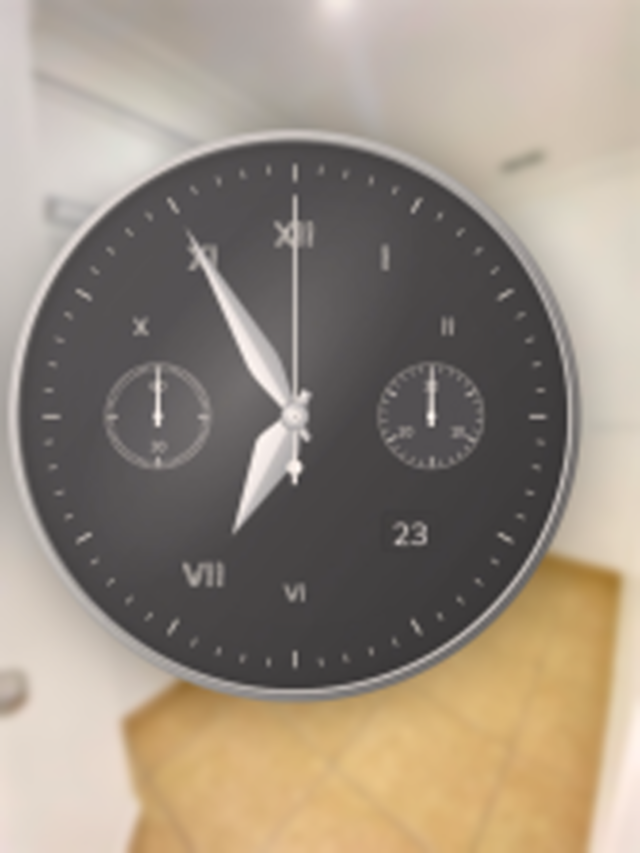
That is h=6 m=55
